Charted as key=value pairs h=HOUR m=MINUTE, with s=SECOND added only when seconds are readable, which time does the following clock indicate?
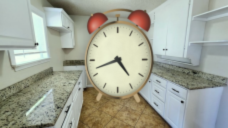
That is h=4 m=42
